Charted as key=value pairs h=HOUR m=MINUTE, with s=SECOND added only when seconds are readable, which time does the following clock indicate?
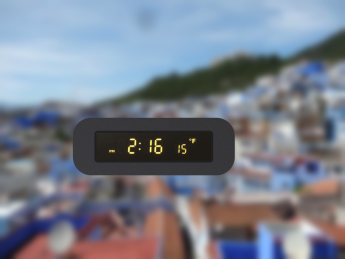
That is h=2 m=16
